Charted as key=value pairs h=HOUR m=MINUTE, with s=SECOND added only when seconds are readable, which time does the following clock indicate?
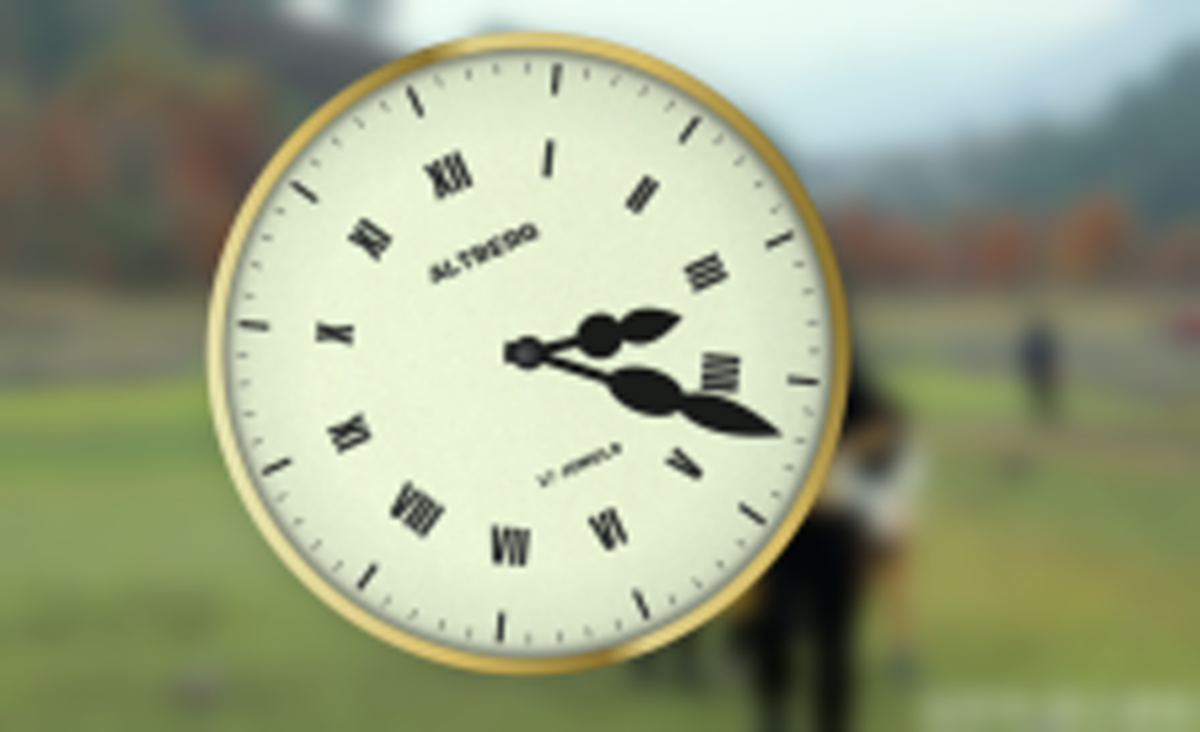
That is h=3 m=22
